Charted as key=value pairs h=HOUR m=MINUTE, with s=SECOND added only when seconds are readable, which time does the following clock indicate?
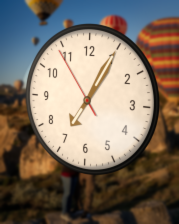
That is h=7 m=4 s=54
